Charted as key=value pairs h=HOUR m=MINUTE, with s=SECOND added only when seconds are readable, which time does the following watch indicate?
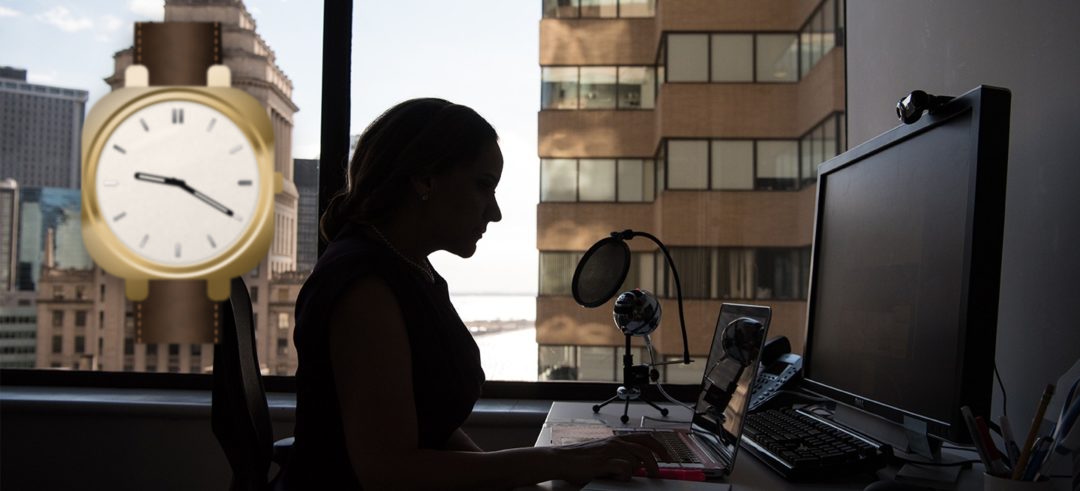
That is h=9 m=20
